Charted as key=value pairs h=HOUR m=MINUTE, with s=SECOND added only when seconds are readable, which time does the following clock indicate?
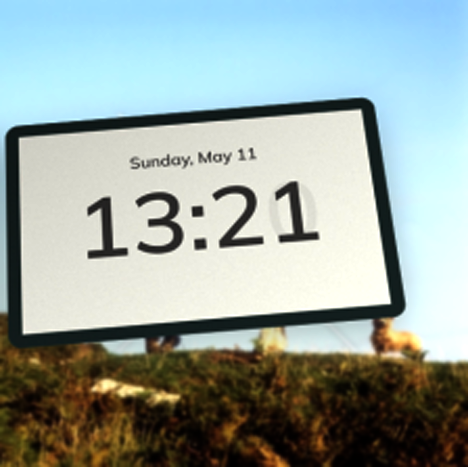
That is h=13 m=21
